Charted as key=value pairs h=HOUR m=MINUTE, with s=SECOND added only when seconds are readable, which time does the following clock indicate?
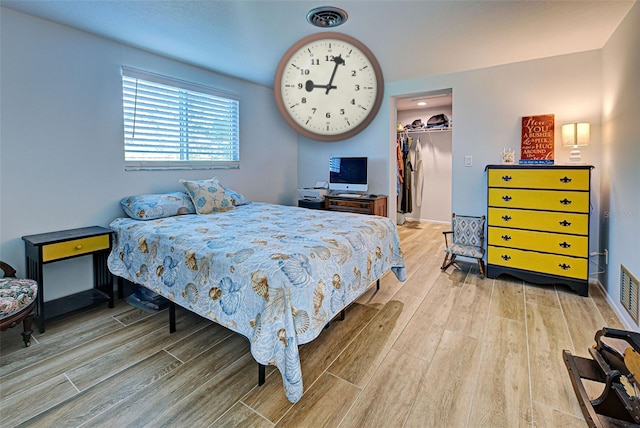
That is h=9 m=3
